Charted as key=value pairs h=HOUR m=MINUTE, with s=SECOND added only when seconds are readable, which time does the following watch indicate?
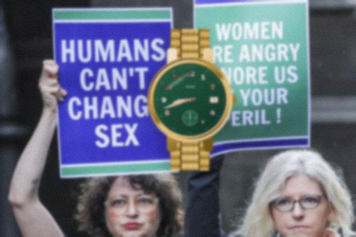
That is h=8 m=42
